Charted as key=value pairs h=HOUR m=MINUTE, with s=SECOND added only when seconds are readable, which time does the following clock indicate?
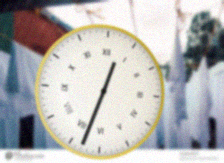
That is h=12 m=33
